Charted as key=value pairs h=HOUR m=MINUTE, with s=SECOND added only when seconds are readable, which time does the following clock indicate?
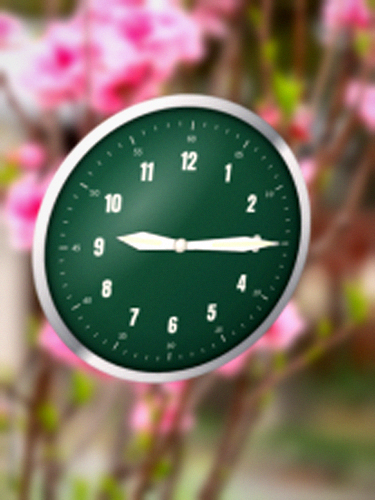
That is h=9 m=15
